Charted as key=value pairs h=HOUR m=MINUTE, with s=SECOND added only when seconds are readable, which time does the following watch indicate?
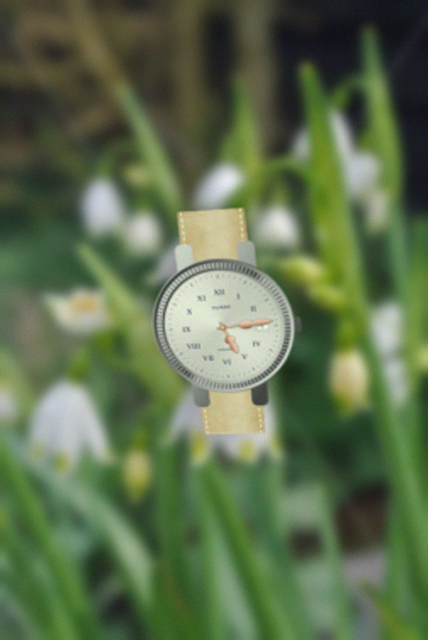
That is h=5 m=14
